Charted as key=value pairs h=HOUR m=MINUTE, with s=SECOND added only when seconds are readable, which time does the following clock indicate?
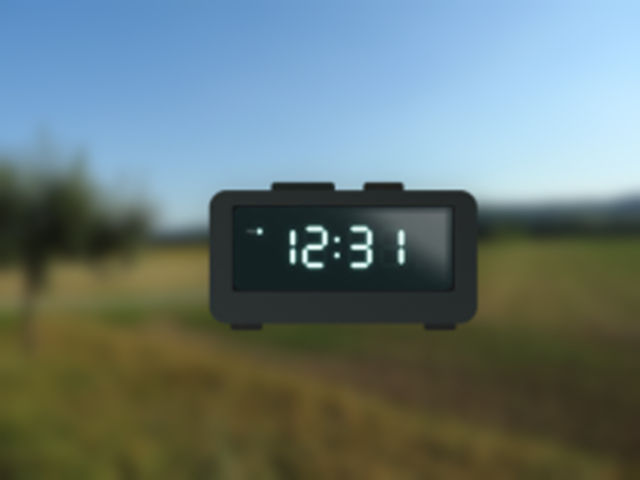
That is h=12 m=31
